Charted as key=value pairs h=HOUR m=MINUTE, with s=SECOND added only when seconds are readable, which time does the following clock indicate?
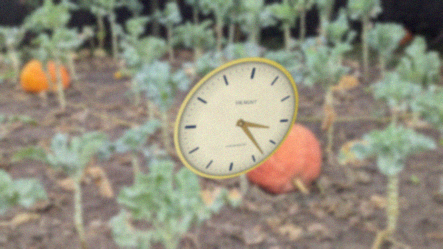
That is h=3 m=23
